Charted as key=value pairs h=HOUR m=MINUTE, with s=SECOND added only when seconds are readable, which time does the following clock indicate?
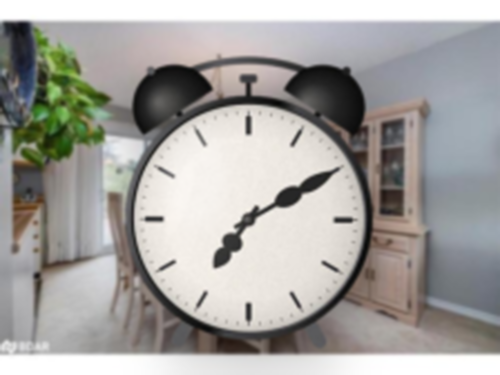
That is h=7 m=10
